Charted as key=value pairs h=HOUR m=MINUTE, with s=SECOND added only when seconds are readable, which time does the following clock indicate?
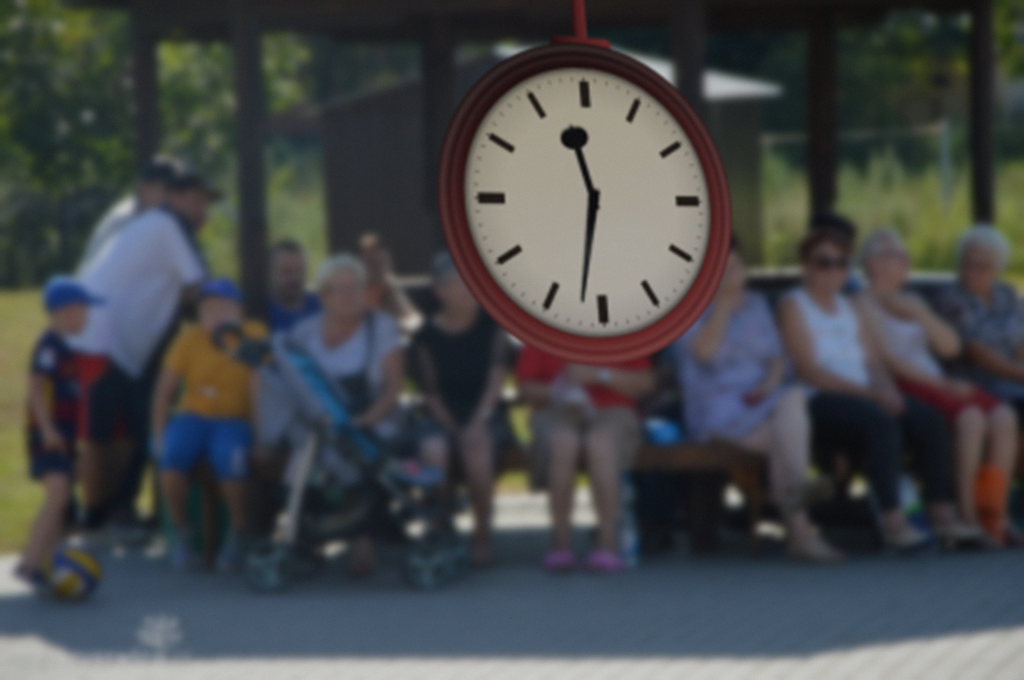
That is h=11 m=32
